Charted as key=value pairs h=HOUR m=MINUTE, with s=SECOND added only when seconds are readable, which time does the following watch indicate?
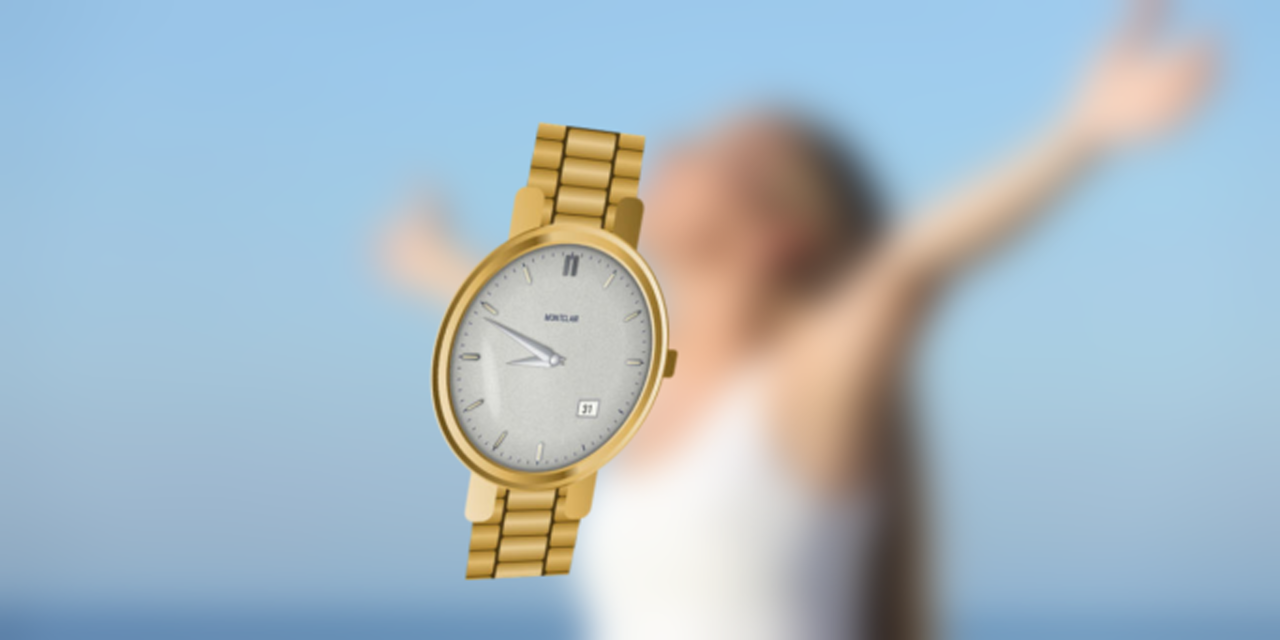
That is h=8 m=49
